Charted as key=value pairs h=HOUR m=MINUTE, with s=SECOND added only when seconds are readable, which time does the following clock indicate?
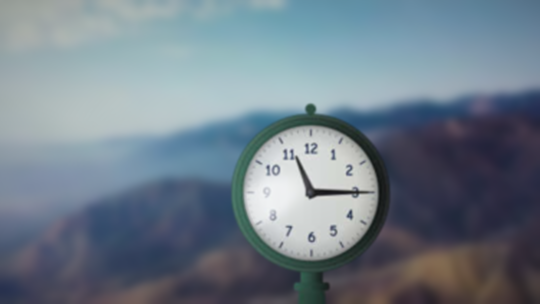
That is h=11 m=15
